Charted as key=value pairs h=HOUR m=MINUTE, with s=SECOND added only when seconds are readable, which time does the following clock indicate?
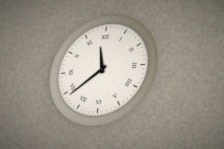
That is h=11 m=39
